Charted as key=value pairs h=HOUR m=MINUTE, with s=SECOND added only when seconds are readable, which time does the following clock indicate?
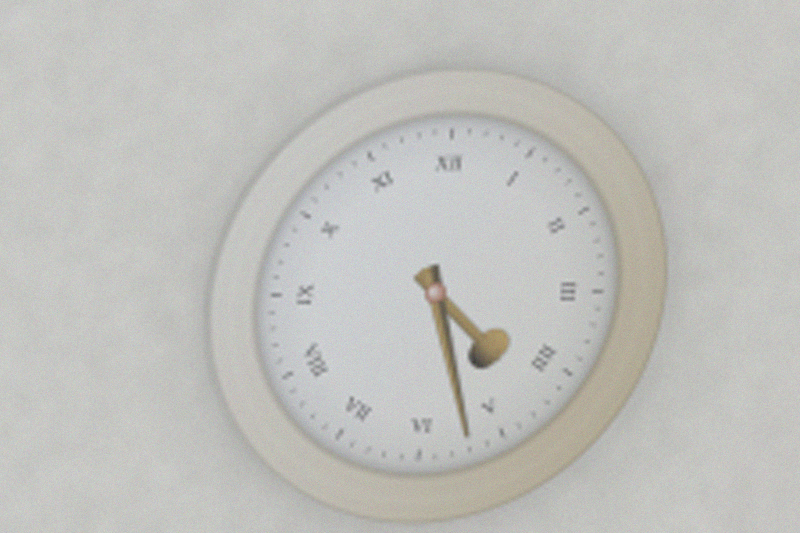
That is h=4 m=27
